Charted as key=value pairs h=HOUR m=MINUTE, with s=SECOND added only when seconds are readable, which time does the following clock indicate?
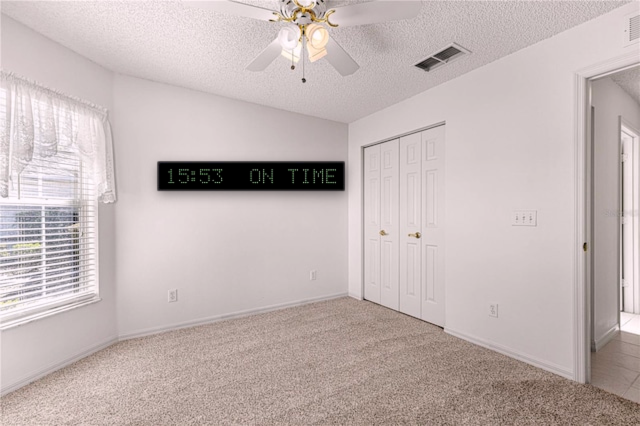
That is h=15 m=53
